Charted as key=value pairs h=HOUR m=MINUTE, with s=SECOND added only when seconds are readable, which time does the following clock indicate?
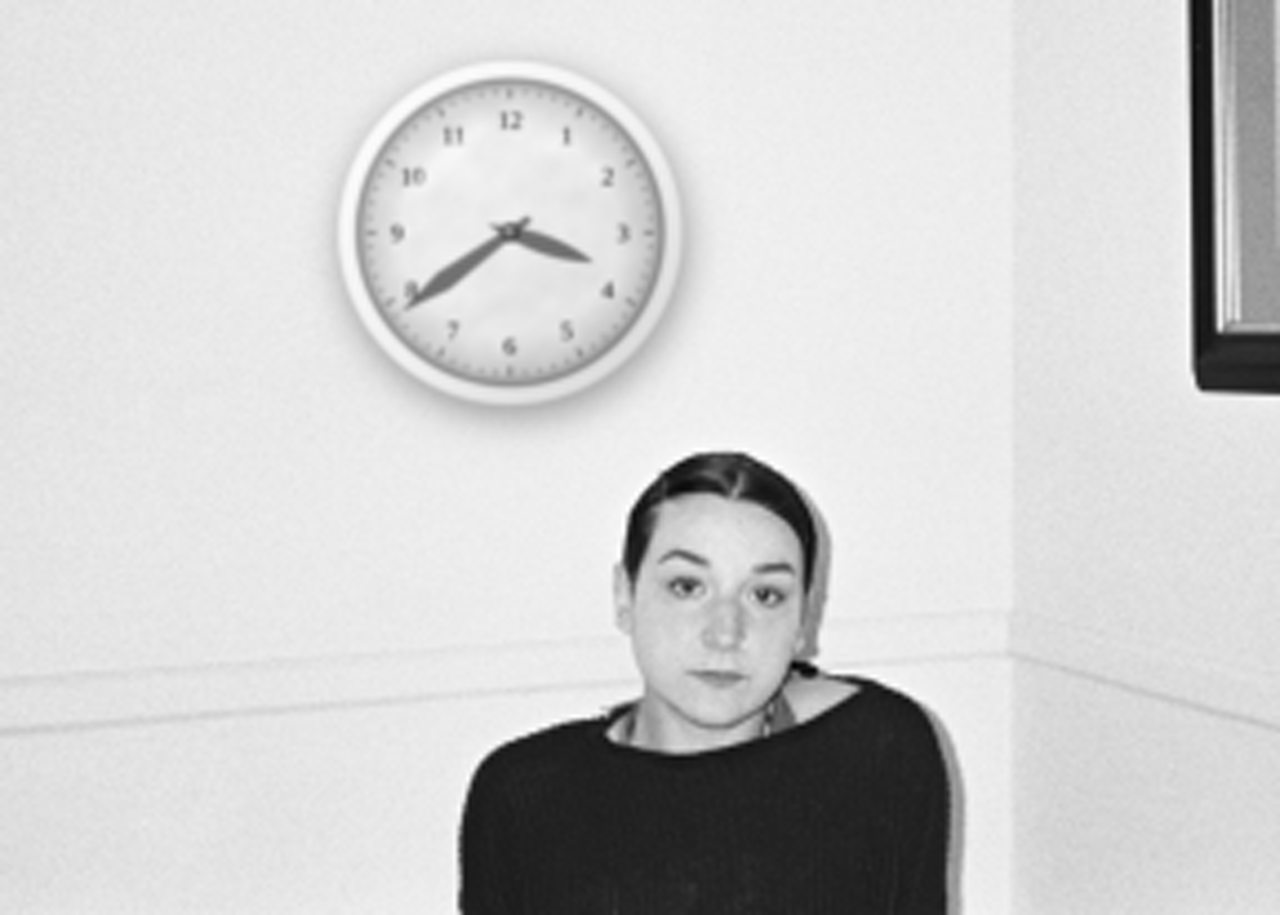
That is h=3 m=39
